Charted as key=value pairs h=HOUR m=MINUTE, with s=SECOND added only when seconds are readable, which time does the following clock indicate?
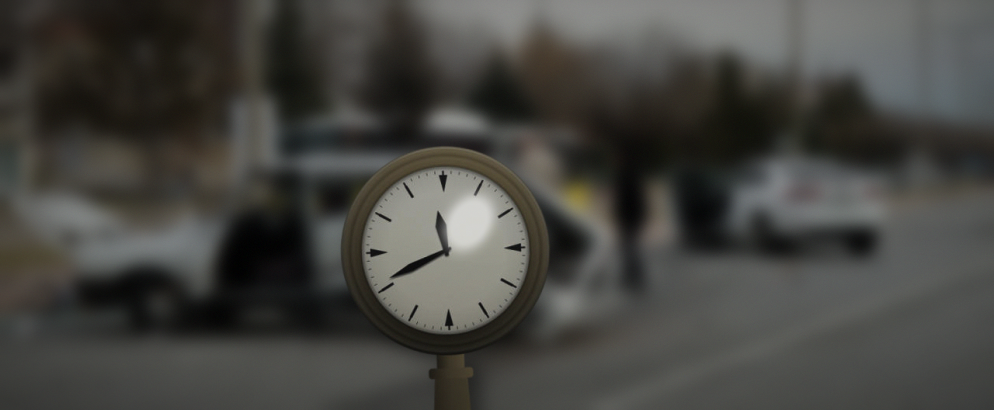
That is h=11 m=41
